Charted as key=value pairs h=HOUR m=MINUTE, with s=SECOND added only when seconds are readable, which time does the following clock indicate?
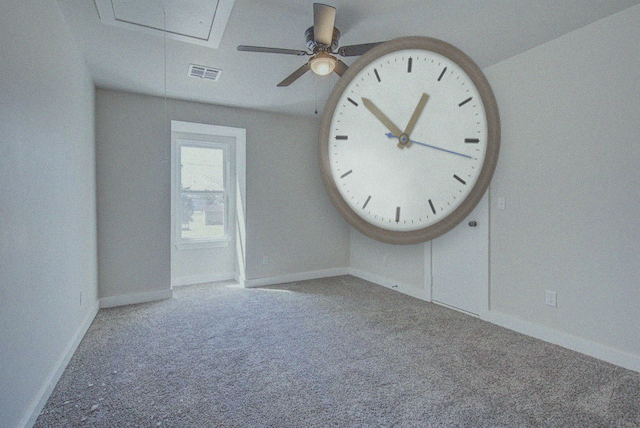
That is h=12 m=51 s=17
